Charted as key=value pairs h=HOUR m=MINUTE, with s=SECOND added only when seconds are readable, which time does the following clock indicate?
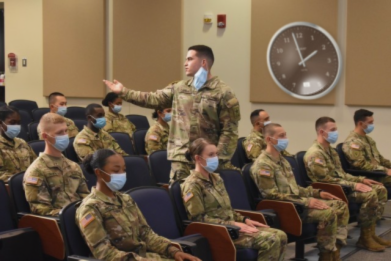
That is h=1 m=58
